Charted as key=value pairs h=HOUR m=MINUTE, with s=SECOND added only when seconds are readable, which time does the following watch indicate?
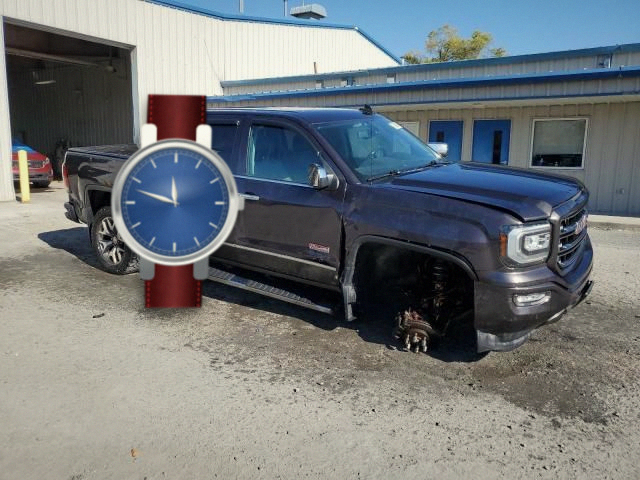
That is h=11 m=48
